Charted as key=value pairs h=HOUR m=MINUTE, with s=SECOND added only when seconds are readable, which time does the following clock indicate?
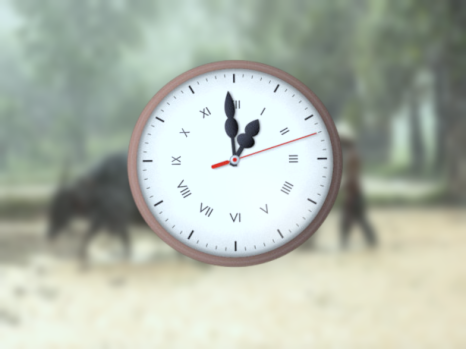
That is h=12 m=59 s=12
